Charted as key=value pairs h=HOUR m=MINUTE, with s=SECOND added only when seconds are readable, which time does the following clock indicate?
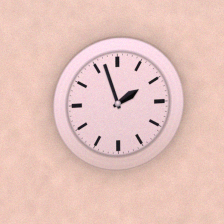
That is h=1 m=57
